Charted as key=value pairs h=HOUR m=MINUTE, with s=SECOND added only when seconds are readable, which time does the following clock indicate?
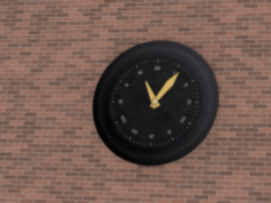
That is h=11 m=6
